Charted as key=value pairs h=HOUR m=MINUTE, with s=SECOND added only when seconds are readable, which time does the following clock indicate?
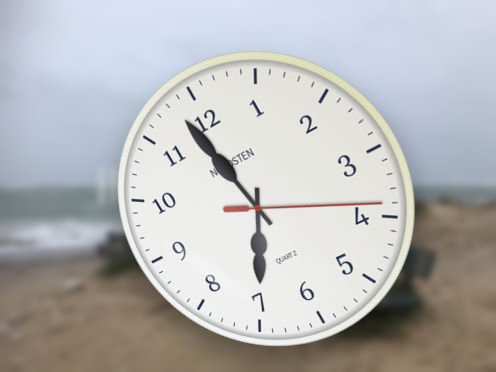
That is h=6 m=58 s=19
